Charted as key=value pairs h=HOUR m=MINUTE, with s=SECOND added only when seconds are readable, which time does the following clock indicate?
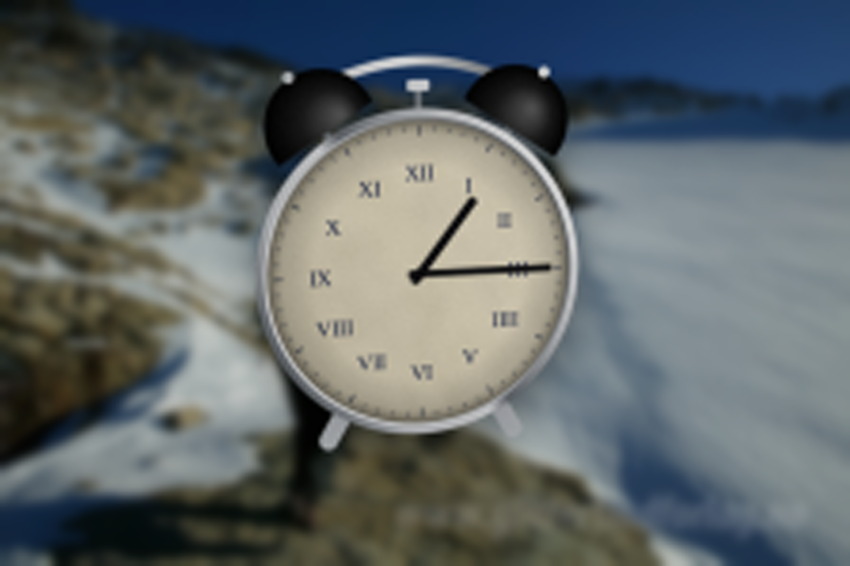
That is h=1 m=15
